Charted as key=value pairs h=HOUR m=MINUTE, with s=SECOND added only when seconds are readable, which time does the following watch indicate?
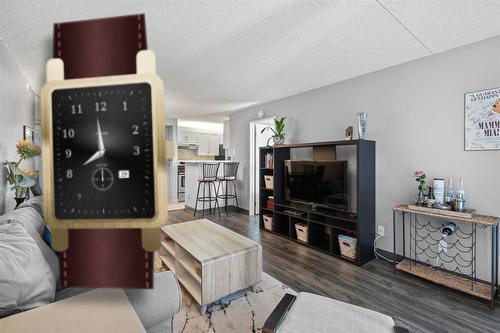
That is h=7 m=59
